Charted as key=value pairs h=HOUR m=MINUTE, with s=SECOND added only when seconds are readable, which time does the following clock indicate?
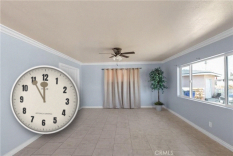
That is h=11 m=55
